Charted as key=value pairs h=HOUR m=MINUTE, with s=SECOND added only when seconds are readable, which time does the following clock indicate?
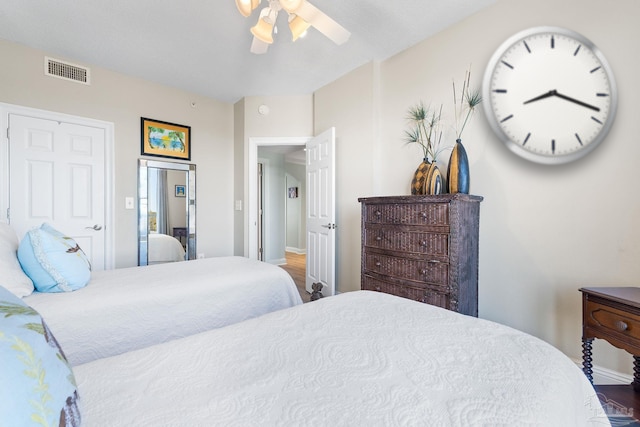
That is h=8 m=18
